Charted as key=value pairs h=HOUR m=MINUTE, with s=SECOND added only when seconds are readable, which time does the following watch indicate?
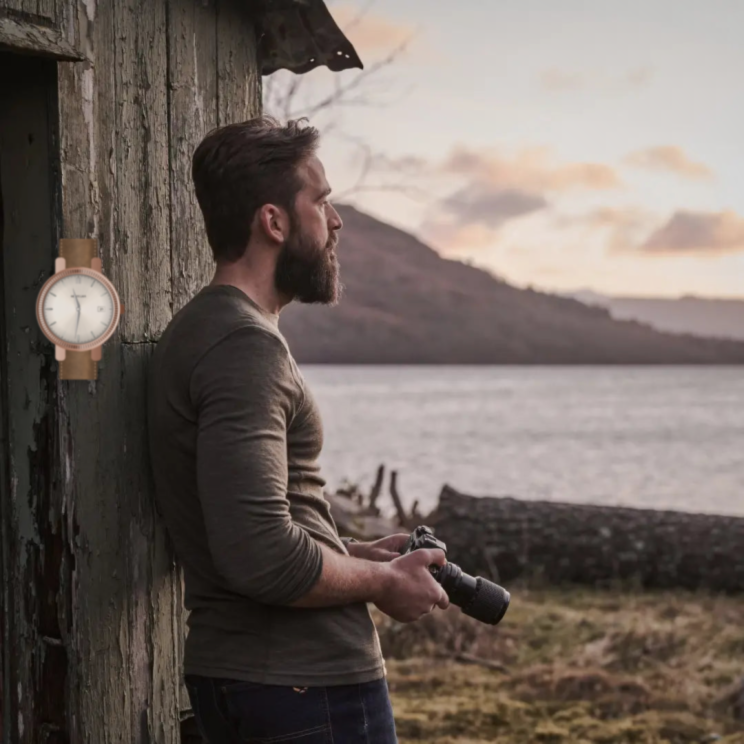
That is h=11 m=31
